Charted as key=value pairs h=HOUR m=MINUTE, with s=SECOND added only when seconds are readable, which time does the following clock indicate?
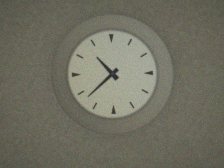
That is h=10 m=38
